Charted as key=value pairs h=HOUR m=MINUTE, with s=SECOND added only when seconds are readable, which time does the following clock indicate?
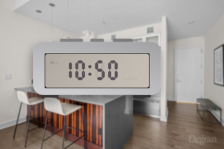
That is h=10 m=50
